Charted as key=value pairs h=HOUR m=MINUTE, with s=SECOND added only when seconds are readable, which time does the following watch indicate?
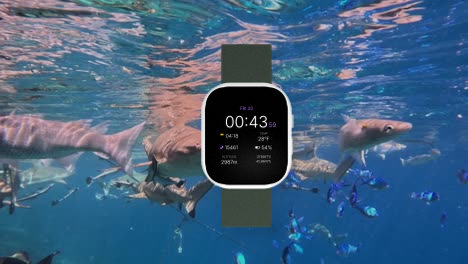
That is h=0 m=43
